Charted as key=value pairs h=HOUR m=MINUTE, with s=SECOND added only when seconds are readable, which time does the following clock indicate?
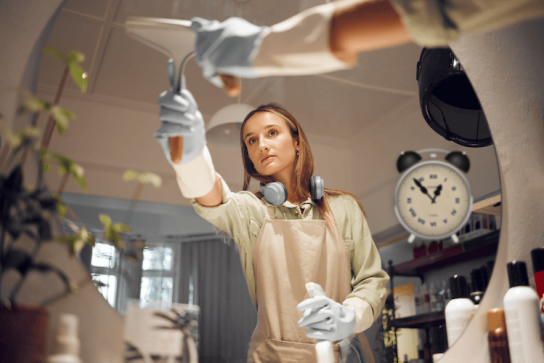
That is h=12 m=53
